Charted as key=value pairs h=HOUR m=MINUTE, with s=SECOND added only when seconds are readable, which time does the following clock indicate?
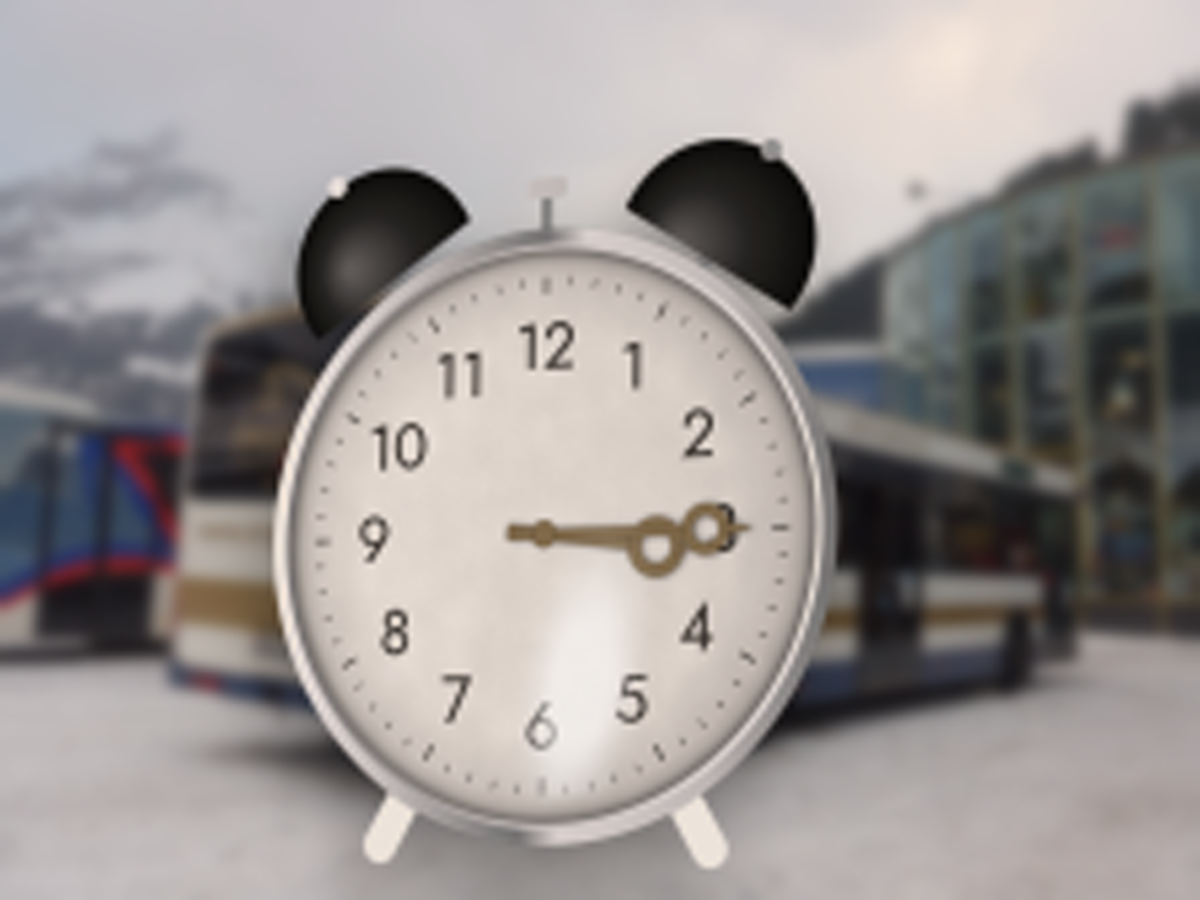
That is h=3 m=15
